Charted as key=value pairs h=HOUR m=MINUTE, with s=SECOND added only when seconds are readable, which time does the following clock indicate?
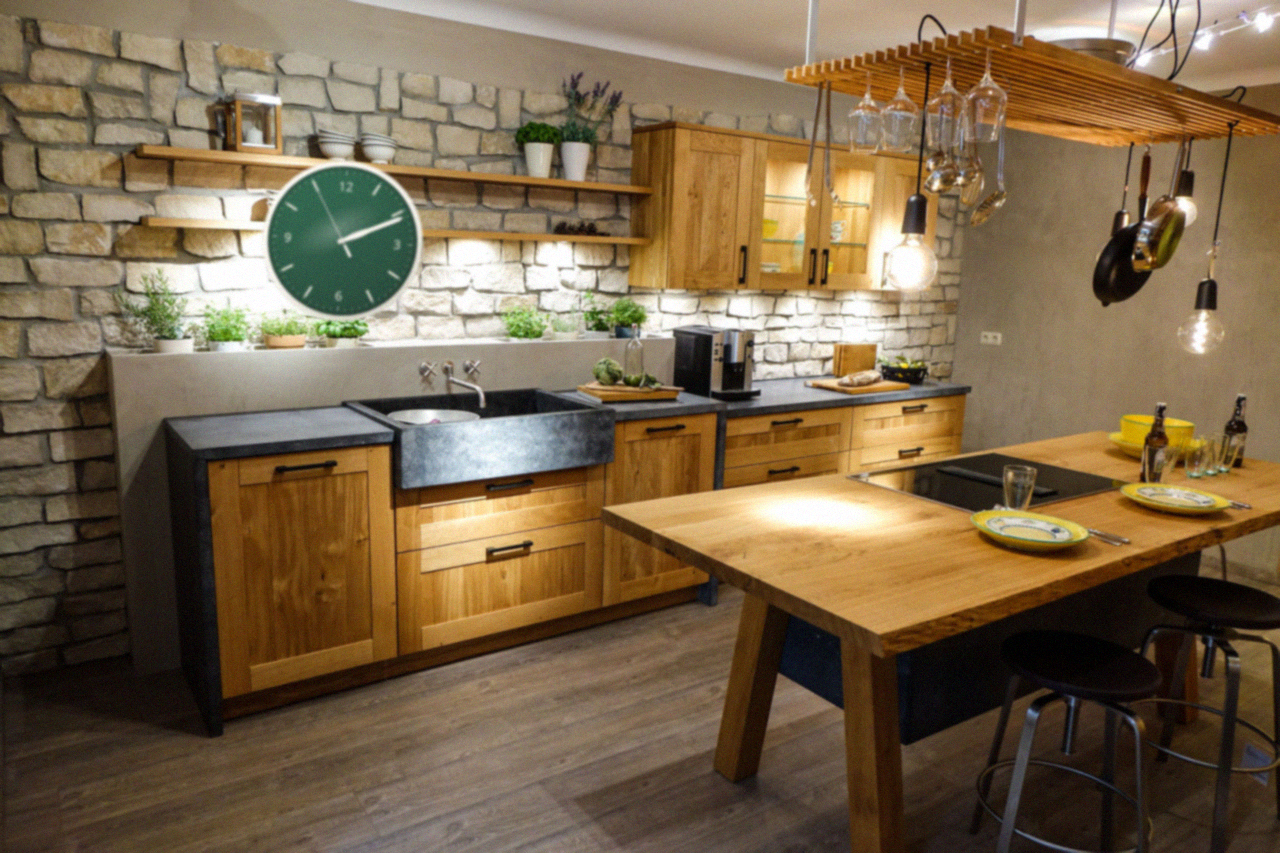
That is h=2 m=10 s=55
